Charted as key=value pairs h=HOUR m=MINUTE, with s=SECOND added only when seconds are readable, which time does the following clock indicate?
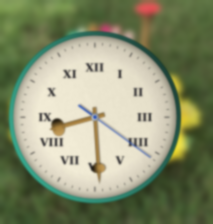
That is h=8 m=29 s=21
